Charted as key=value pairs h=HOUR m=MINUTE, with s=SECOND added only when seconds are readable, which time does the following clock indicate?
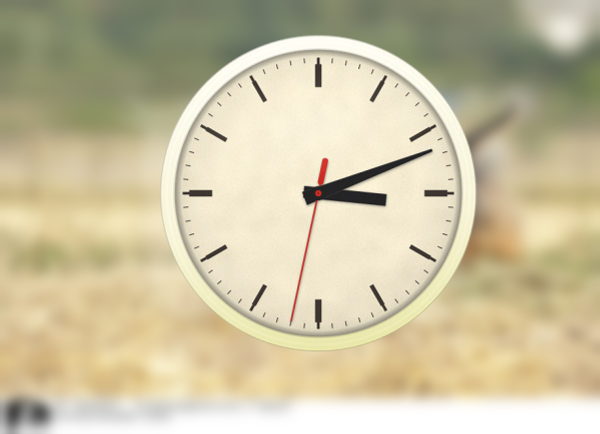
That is h=3 m=11 s=32
